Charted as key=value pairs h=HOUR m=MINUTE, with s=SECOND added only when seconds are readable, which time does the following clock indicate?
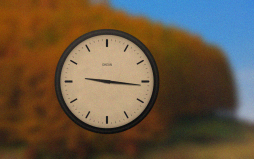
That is h=9 m=16
